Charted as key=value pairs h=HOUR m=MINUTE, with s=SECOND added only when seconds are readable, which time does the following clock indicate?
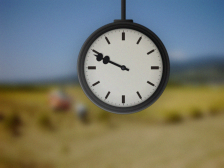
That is h=9 m=49
